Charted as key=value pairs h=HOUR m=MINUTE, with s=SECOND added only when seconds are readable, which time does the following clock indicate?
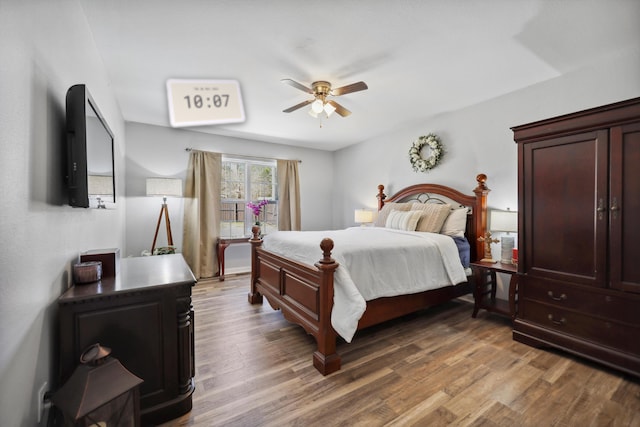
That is h=10 m=7
